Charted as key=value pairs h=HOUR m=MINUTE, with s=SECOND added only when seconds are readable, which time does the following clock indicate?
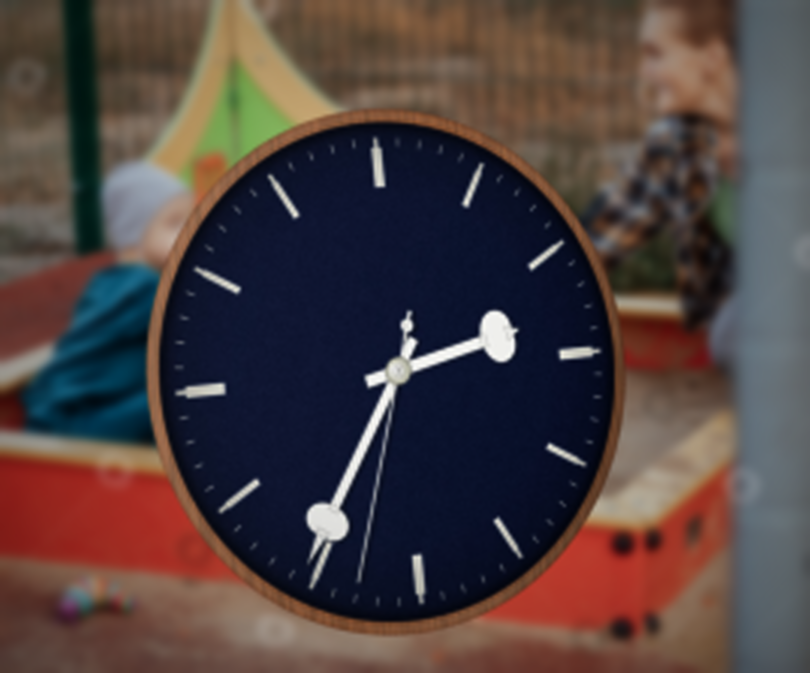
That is h=2 m=35 s=33
